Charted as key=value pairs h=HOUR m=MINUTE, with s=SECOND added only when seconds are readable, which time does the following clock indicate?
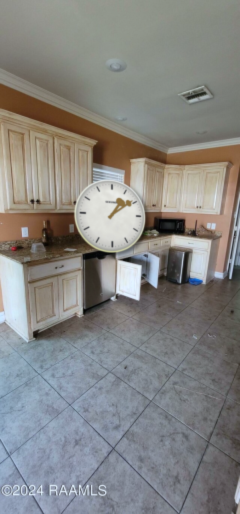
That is h=1 m=9
